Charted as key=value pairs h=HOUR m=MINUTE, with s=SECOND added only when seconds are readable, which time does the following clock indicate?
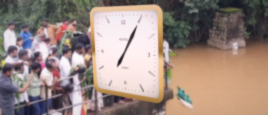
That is h=7 m=5
